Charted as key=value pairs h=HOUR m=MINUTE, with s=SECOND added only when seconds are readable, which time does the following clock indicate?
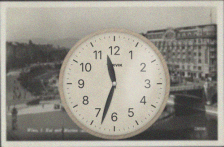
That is h=11 m=33
